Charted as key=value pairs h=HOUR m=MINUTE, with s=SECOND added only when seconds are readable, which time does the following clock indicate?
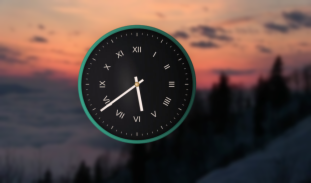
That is h=5 m=39
